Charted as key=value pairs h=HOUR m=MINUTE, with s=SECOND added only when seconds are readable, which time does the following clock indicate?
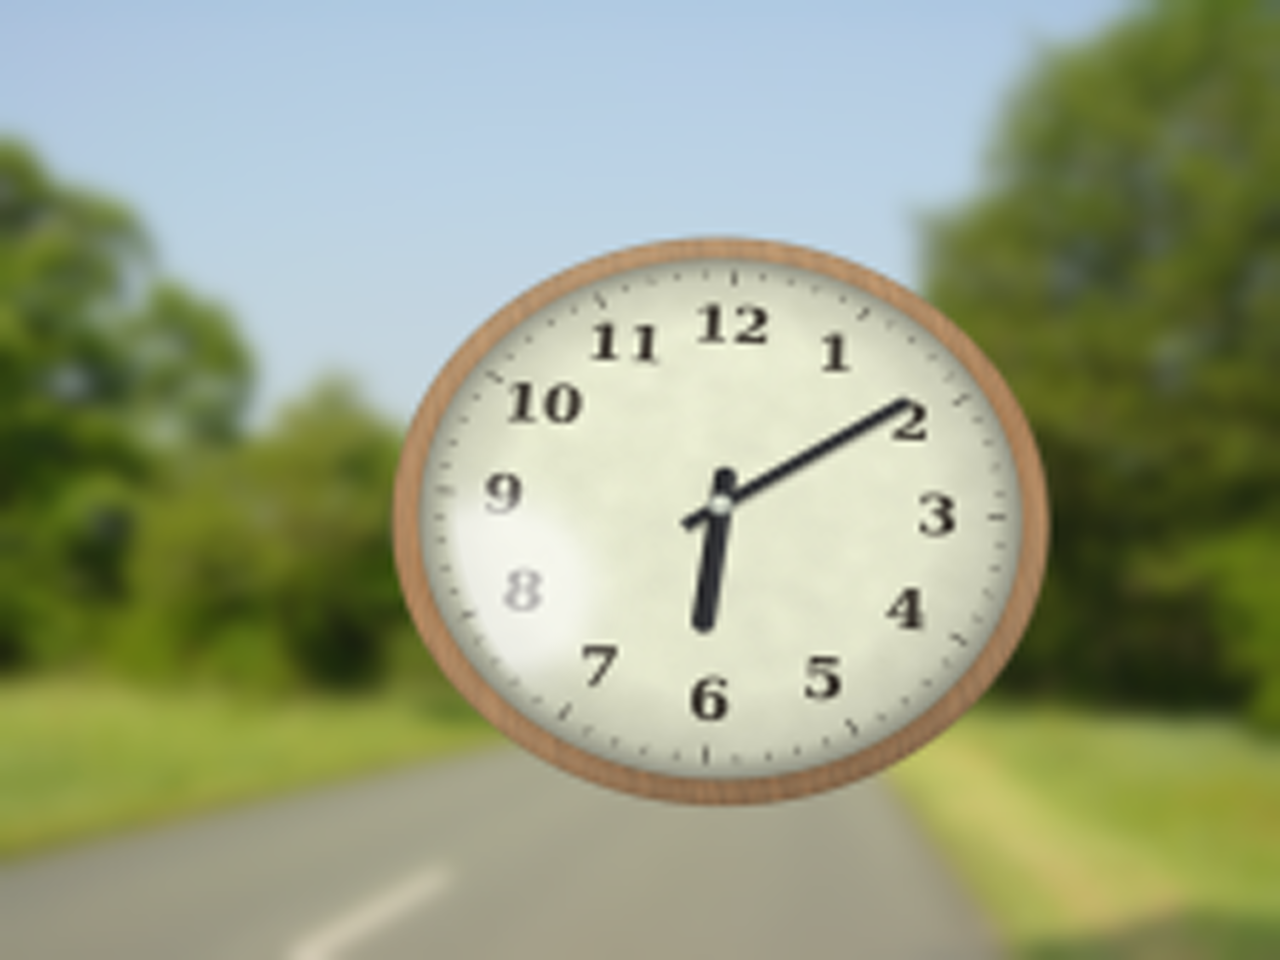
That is h=6 m=9
